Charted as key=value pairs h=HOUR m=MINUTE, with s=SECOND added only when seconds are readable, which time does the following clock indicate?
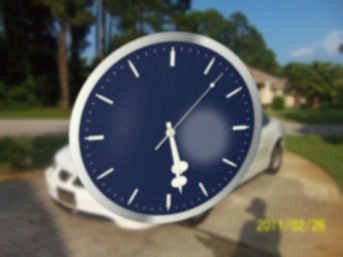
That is h=5 m=28 s=7
